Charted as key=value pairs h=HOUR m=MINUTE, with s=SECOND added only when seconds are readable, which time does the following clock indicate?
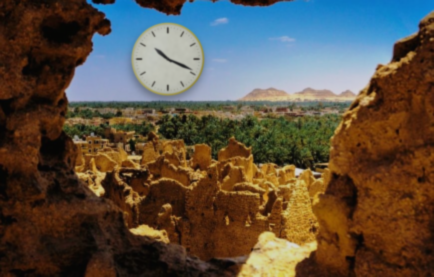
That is h=10 m=19
